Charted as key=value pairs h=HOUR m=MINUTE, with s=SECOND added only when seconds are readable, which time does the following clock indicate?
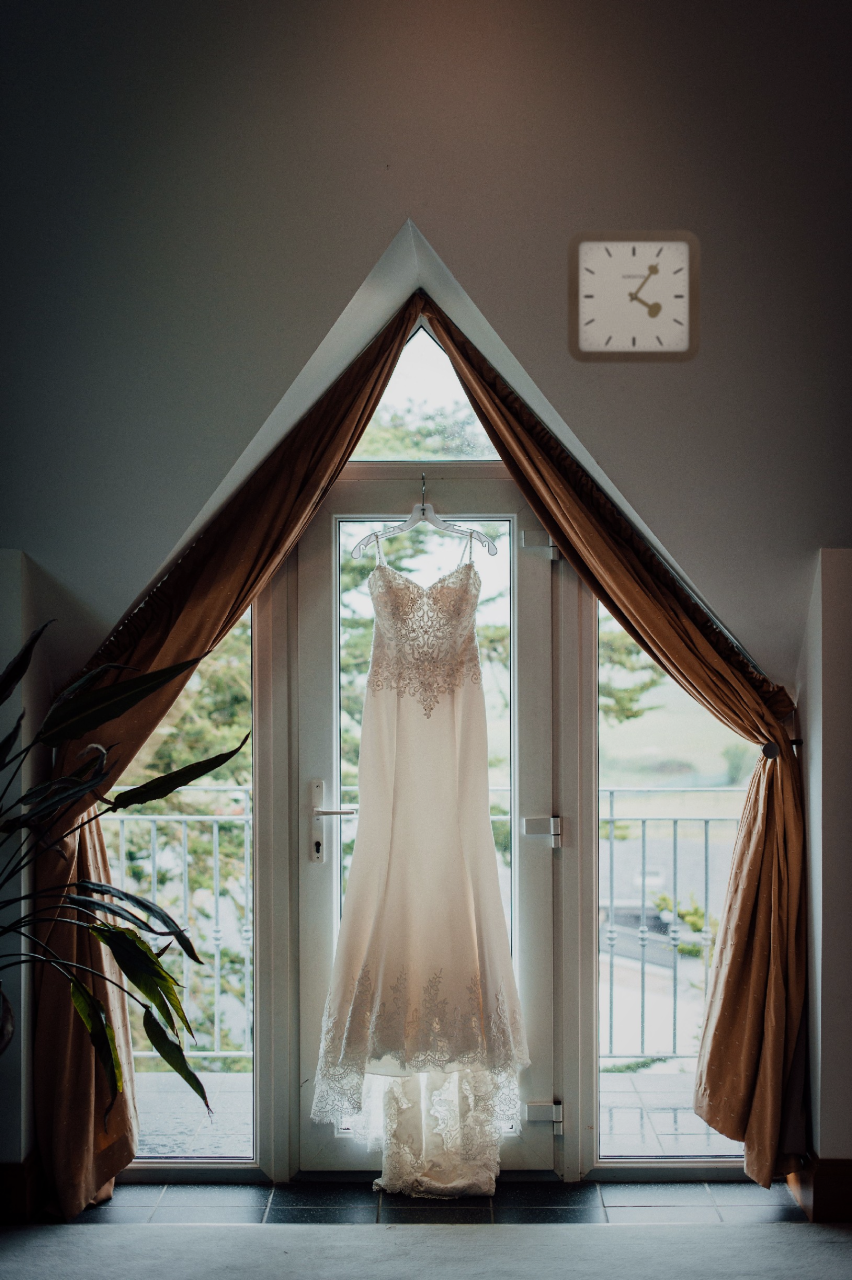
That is h=4 m=6
